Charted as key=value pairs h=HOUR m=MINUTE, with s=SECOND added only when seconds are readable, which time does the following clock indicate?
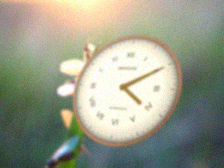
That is h=4 m=10
